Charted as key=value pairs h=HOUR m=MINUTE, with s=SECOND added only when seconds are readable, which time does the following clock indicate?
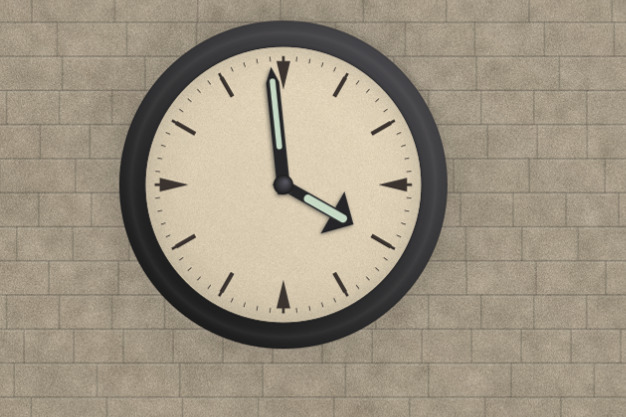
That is h=3 m=59
